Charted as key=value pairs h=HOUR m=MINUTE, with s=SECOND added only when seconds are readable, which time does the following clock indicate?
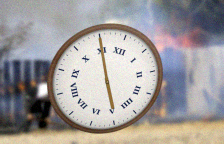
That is h=4 m=55
